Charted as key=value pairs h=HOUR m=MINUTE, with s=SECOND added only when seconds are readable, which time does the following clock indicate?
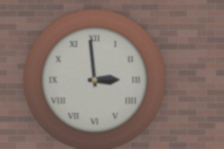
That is h=2 m=59
